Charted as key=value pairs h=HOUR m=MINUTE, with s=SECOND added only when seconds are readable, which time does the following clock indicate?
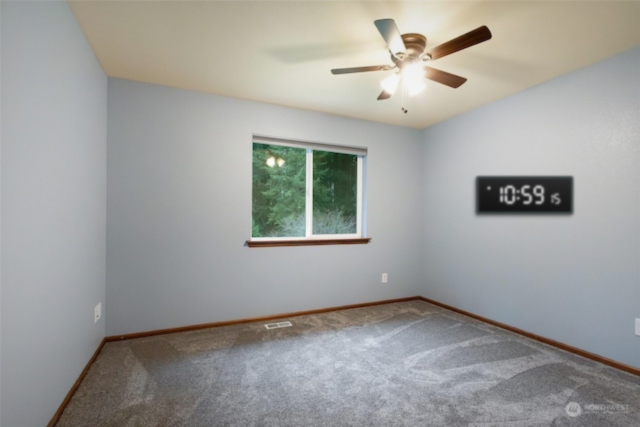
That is h=10 m=59
